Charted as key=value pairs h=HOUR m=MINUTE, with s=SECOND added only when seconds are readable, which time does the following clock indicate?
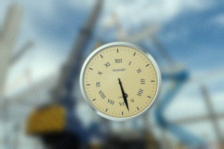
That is h=5 m=28
